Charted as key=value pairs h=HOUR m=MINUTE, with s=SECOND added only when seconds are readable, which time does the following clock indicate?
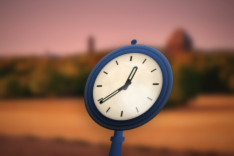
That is h=12 m=39
